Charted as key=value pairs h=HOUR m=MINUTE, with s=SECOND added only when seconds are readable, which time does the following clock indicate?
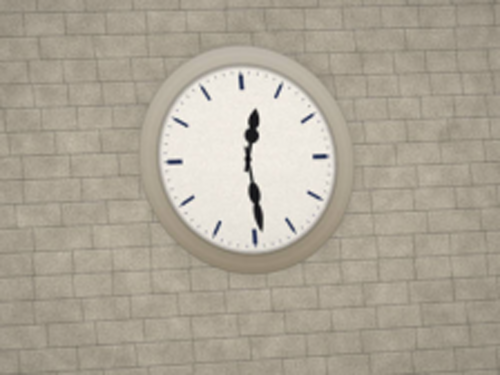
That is h=12 m=29
